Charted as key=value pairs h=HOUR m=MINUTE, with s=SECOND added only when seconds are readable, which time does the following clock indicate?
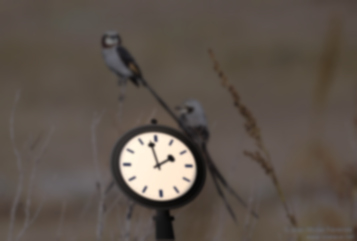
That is h=1 m=58
